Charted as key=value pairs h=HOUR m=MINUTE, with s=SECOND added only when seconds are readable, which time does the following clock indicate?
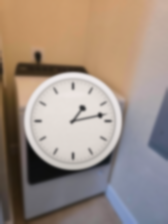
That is h=1 m=13
